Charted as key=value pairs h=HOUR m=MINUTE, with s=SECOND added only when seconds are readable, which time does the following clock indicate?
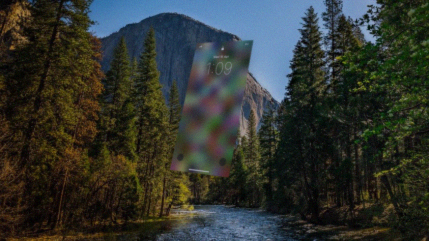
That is h=1 m=9
